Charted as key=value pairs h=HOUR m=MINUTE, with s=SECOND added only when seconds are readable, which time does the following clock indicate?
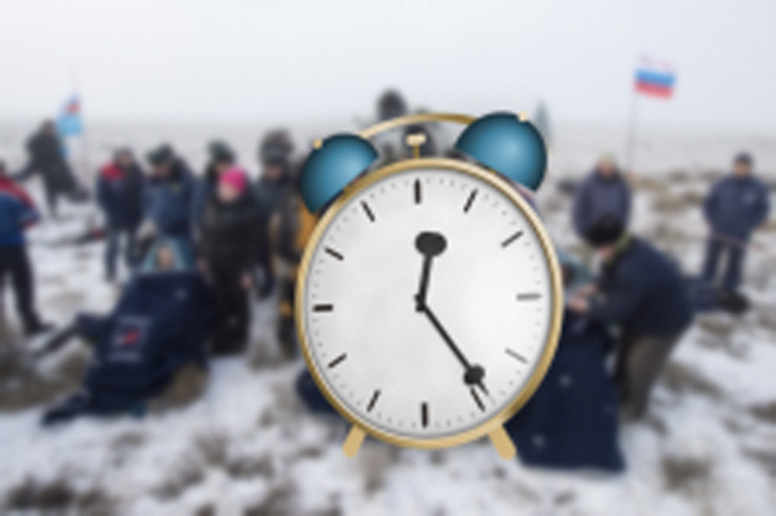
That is h=12 m=24
